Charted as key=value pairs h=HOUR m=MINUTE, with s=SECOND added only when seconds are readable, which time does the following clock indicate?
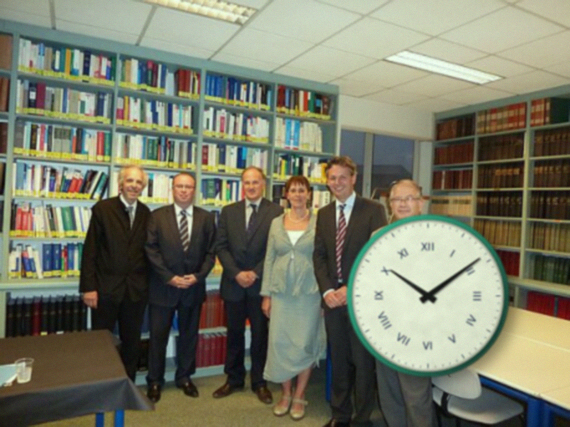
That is h=10 m=9
